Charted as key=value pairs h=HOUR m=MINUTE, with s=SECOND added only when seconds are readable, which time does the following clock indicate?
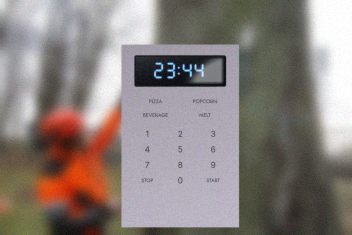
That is h=23 m=44
